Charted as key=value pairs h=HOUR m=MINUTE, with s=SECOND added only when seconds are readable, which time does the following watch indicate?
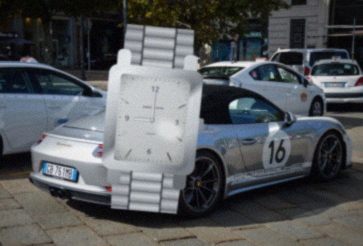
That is h=9 m=0
